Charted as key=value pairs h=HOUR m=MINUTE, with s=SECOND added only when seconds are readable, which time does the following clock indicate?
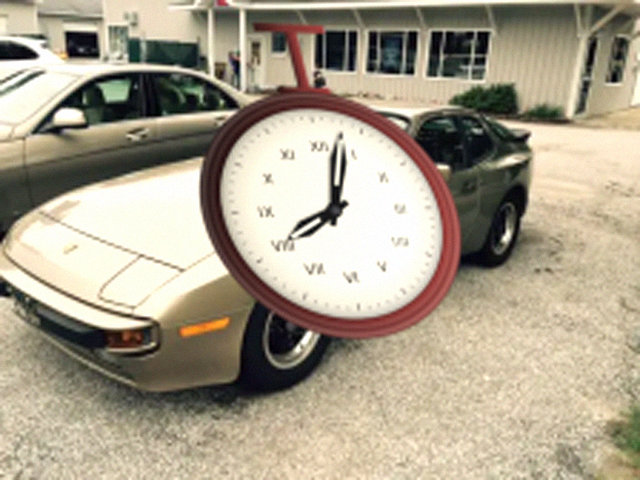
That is h=8 m=3
